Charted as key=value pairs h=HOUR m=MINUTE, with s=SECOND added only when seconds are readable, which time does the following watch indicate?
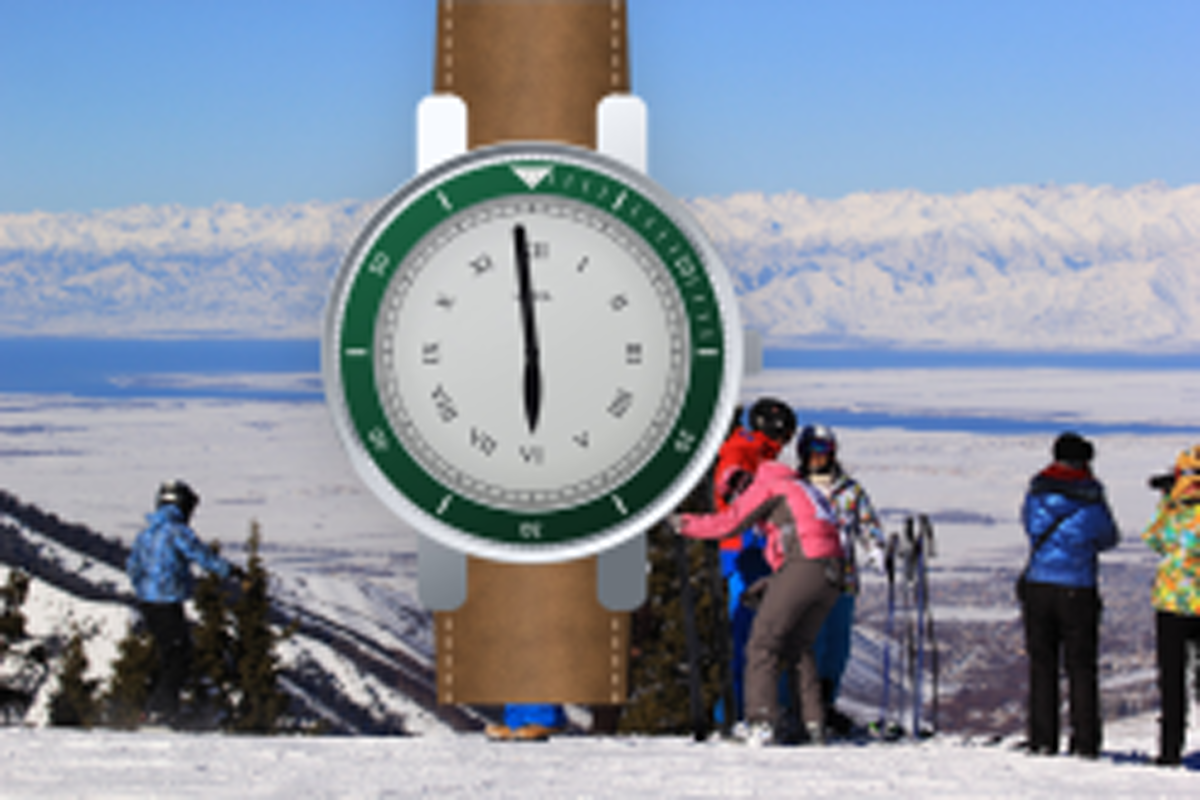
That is h=5 m=59
